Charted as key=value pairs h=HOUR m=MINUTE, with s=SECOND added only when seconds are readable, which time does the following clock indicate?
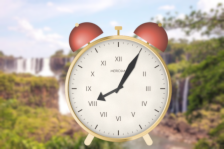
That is h=8 m=5
